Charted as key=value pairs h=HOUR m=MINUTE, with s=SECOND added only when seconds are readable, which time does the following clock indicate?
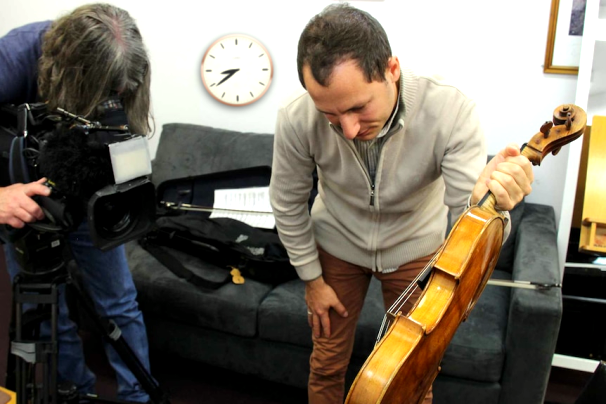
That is h=8 m=39
